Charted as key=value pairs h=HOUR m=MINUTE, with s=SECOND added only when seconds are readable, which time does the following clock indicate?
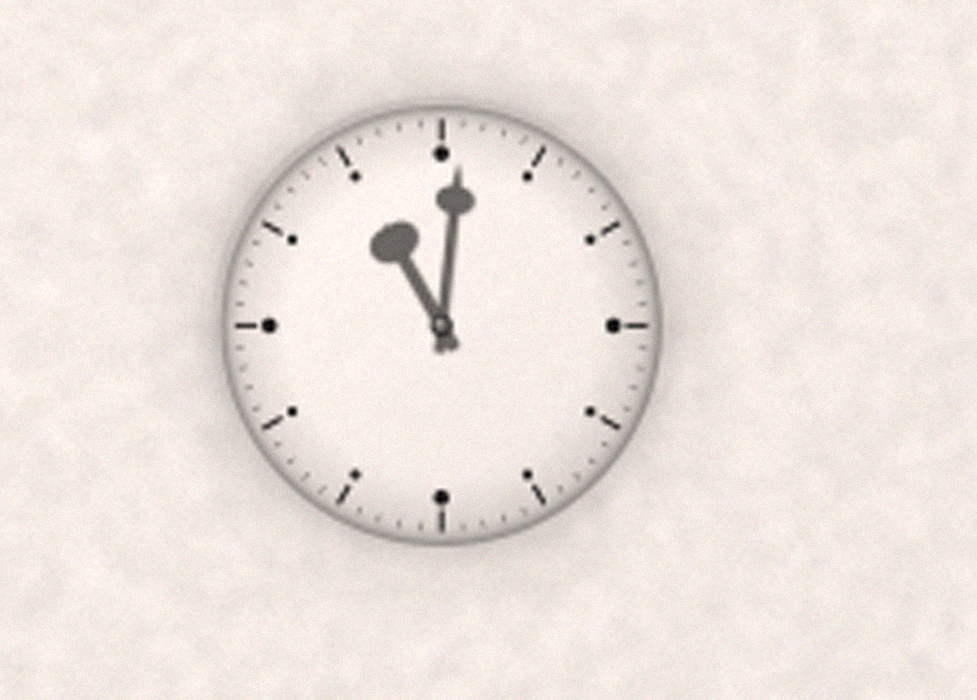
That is h=11 m=1
